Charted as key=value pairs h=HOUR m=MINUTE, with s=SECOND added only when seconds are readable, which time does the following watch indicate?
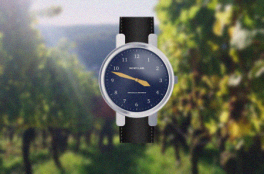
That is h=3 m=48
